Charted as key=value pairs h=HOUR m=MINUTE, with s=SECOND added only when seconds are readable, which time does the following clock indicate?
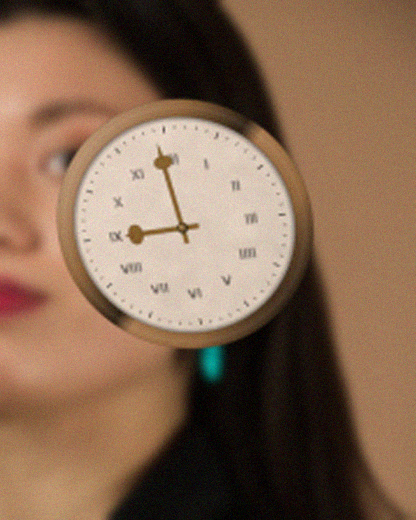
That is h=8 m=59
